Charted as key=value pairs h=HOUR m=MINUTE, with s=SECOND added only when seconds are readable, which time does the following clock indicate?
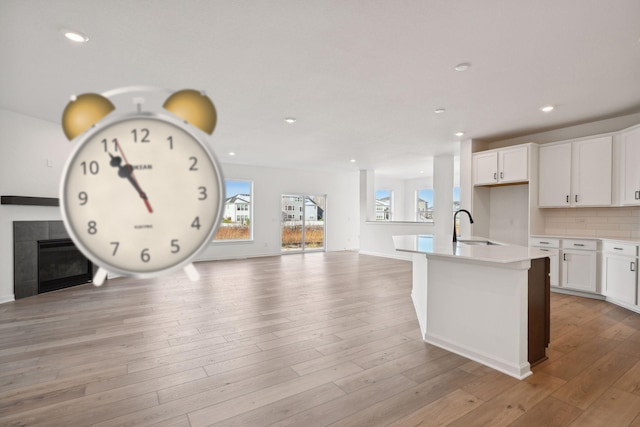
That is h=10 m=53 s=56
